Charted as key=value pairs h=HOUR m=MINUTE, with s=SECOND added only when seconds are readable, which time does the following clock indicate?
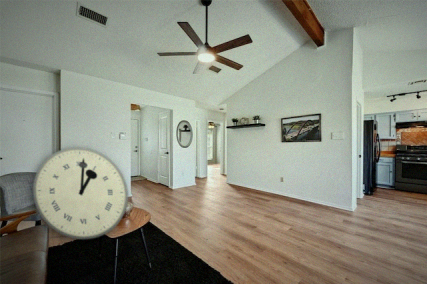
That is h=1 m=1
